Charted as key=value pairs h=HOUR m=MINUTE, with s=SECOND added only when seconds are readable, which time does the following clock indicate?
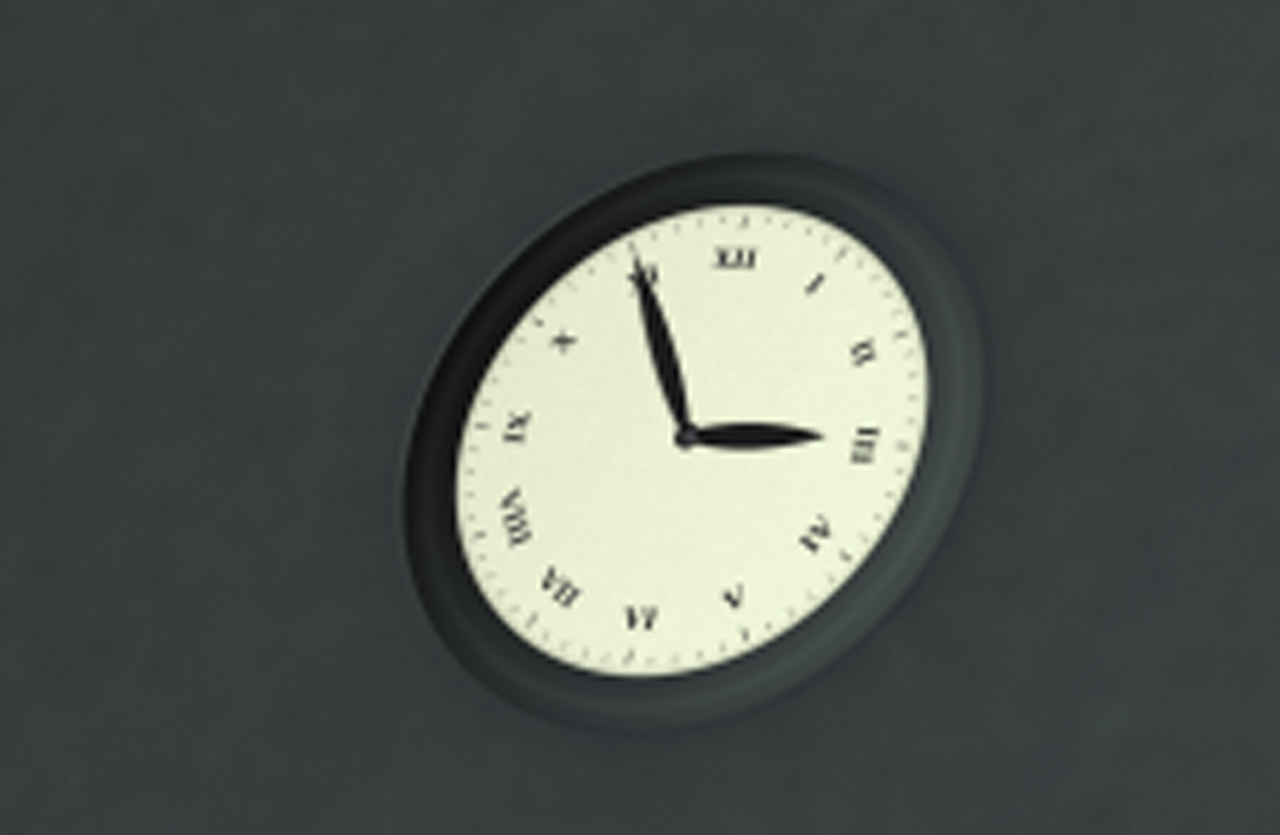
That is h=2 m=55
